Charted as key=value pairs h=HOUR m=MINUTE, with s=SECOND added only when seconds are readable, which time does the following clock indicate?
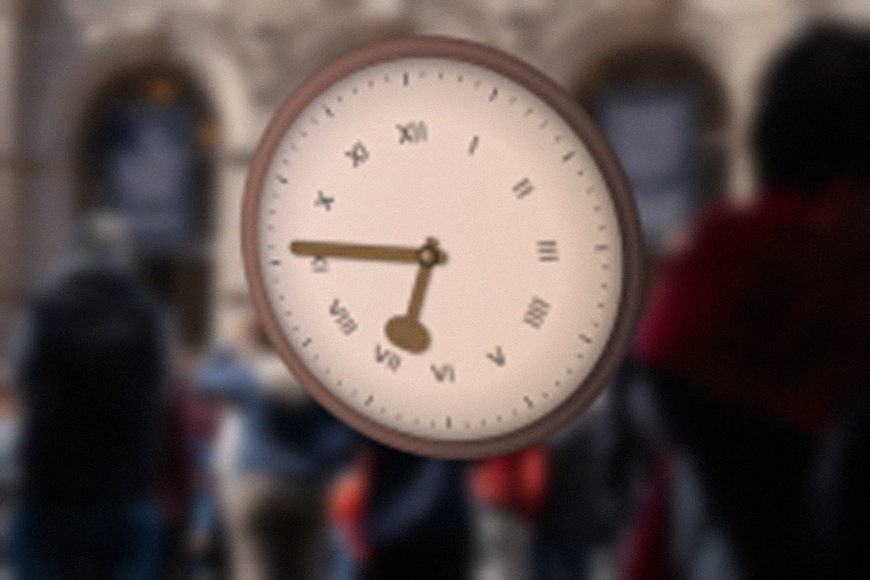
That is h=6 m=46
